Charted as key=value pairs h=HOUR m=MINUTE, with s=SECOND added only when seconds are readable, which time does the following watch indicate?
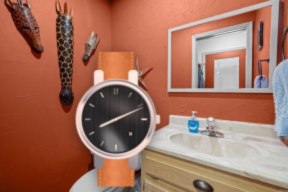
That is h=8 m=11
